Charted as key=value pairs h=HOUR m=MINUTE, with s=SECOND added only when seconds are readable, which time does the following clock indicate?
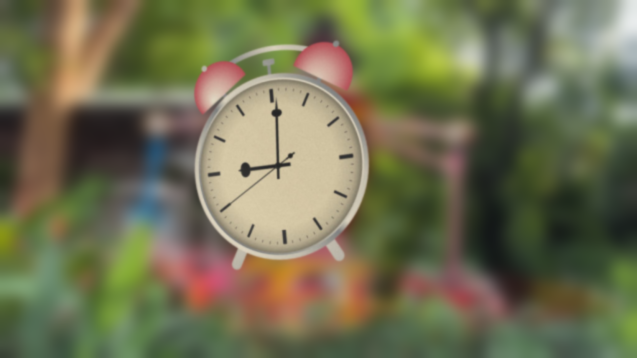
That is h=9 m=0 s=40
